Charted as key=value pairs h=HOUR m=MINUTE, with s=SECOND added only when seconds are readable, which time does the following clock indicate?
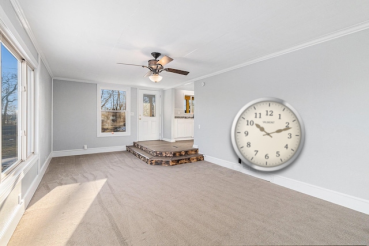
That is h=10 m=12
